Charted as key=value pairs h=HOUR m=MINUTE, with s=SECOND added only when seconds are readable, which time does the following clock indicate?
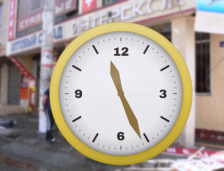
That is h=11 m=26
